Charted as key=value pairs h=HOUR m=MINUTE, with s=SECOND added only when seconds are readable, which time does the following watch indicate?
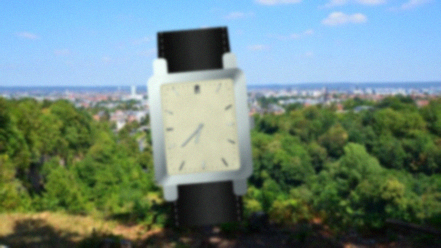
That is h=6 m=38
